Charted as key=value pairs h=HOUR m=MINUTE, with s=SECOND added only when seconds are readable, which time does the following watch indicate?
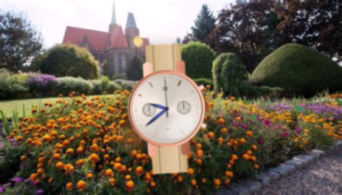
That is h=9 m=39
